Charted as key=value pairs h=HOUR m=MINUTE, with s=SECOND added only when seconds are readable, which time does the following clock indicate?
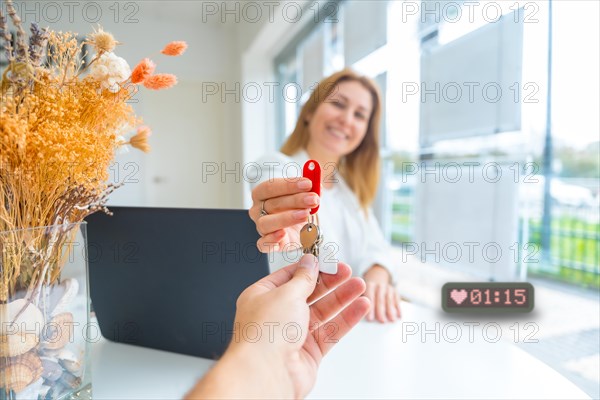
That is h=1 m=15
